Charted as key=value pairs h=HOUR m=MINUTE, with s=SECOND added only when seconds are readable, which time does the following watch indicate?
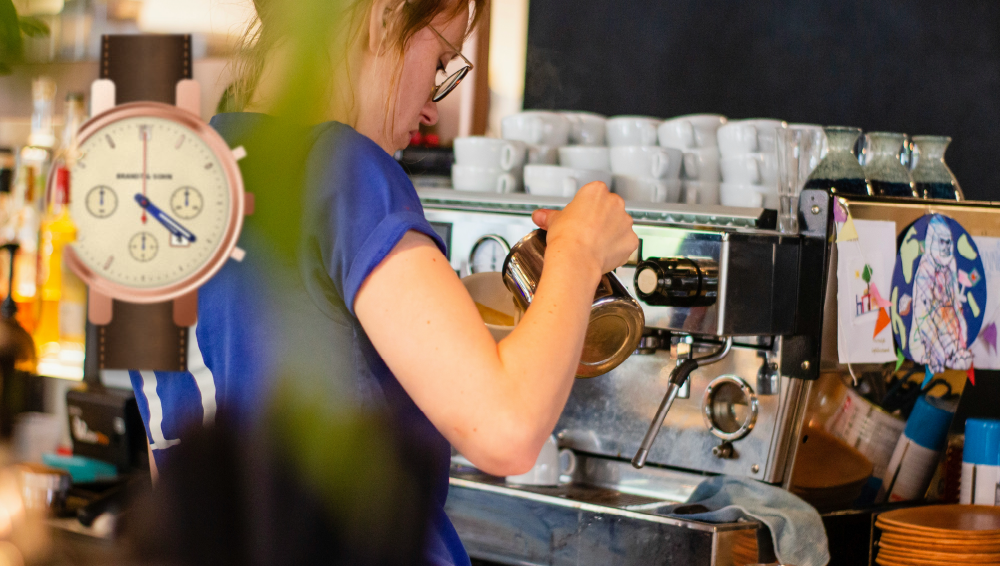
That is h=4 m=21
